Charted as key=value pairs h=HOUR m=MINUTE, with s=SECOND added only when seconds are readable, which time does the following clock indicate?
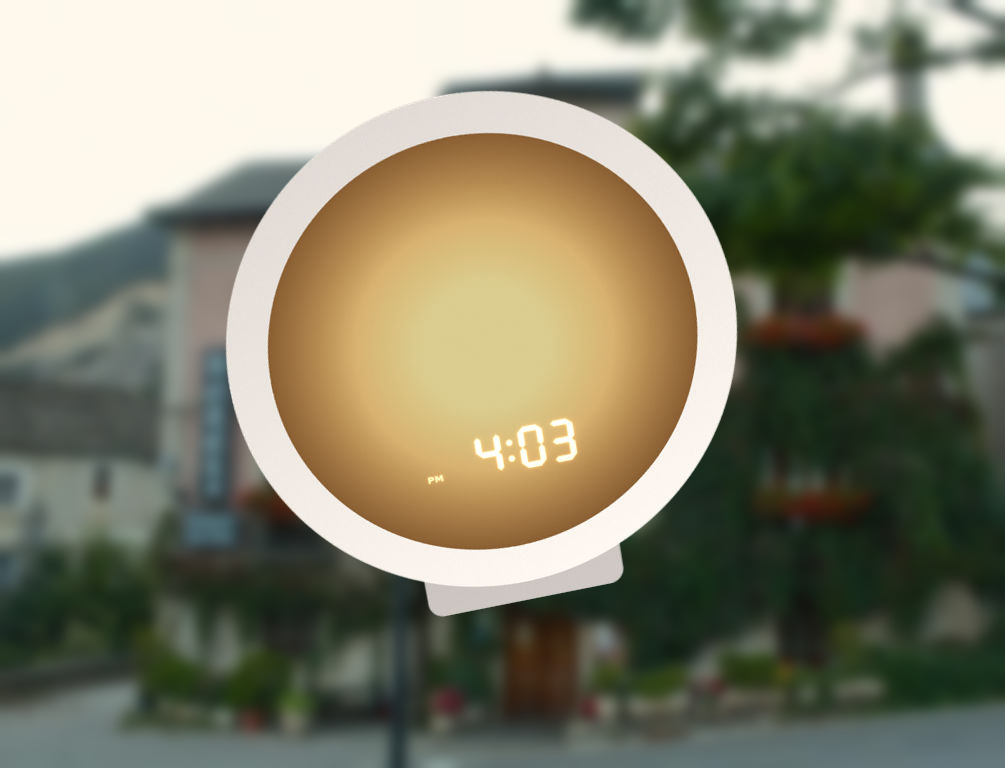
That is h=4 m=3
